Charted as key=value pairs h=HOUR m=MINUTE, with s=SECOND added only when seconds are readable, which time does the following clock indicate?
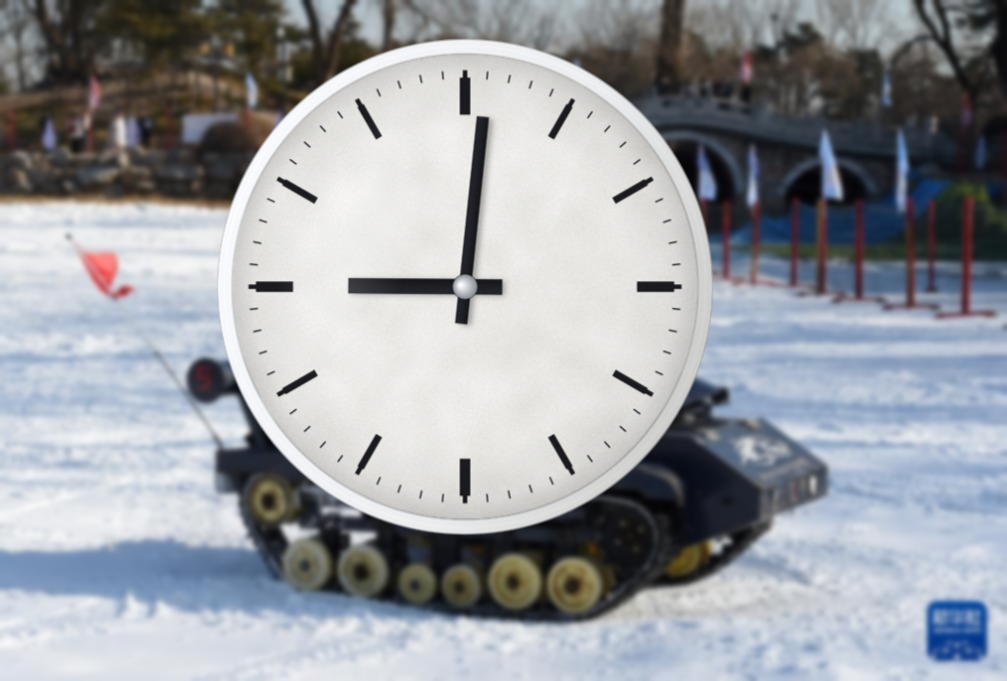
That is h=9 m=1
